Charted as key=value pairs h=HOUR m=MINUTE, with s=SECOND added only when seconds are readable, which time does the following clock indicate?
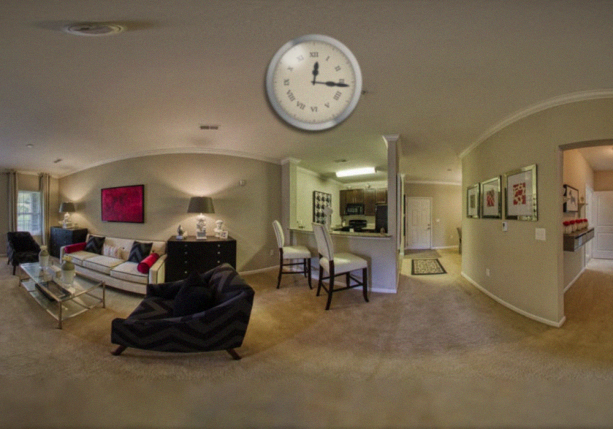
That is h=12 m=16
